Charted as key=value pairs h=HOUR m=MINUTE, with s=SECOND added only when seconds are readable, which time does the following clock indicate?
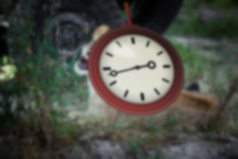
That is h=2 m=43
